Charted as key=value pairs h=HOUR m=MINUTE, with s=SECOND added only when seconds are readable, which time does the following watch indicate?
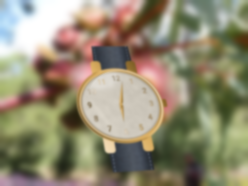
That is h=6 m=2
